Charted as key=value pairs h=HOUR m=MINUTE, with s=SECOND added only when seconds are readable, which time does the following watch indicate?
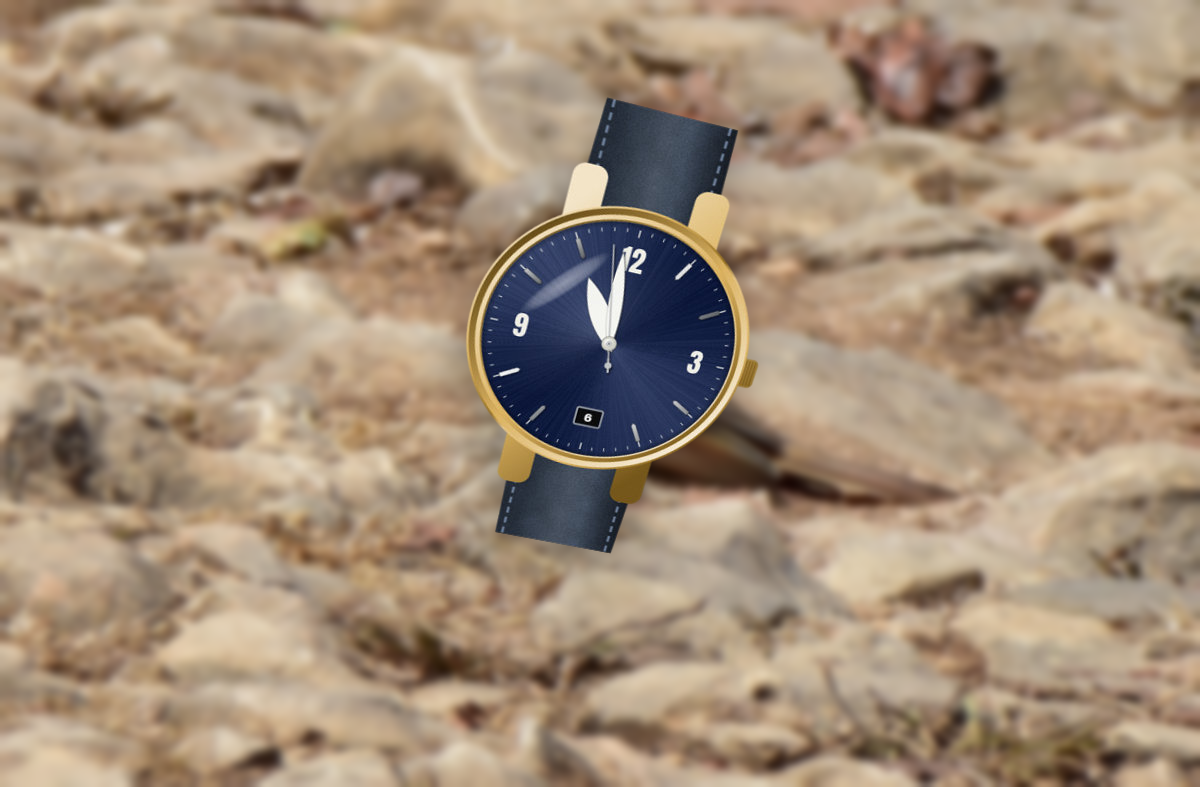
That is h=10 m=58 s=58
